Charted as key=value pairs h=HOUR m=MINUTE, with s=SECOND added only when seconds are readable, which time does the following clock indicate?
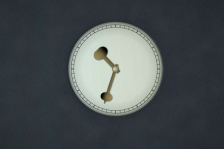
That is h=10 m=33
